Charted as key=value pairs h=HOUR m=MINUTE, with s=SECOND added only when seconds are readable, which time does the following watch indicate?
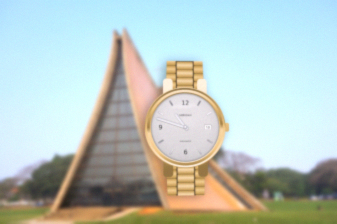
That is h=10 m=48
